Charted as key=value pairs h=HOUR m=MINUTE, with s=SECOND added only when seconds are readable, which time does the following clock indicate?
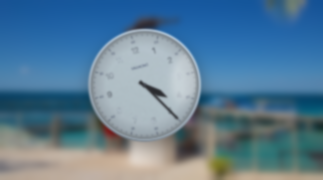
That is h=4 m=25
